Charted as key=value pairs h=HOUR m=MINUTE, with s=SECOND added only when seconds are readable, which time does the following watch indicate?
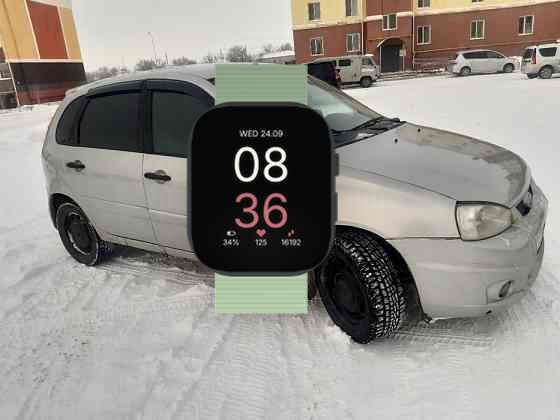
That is h=8 m=36
